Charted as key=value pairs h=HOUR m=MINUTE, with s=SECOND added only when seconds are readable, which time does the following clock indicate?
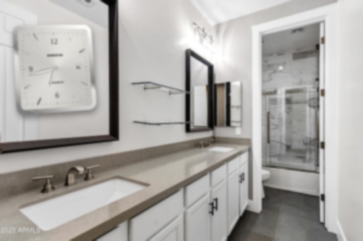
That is h=6 m=43
